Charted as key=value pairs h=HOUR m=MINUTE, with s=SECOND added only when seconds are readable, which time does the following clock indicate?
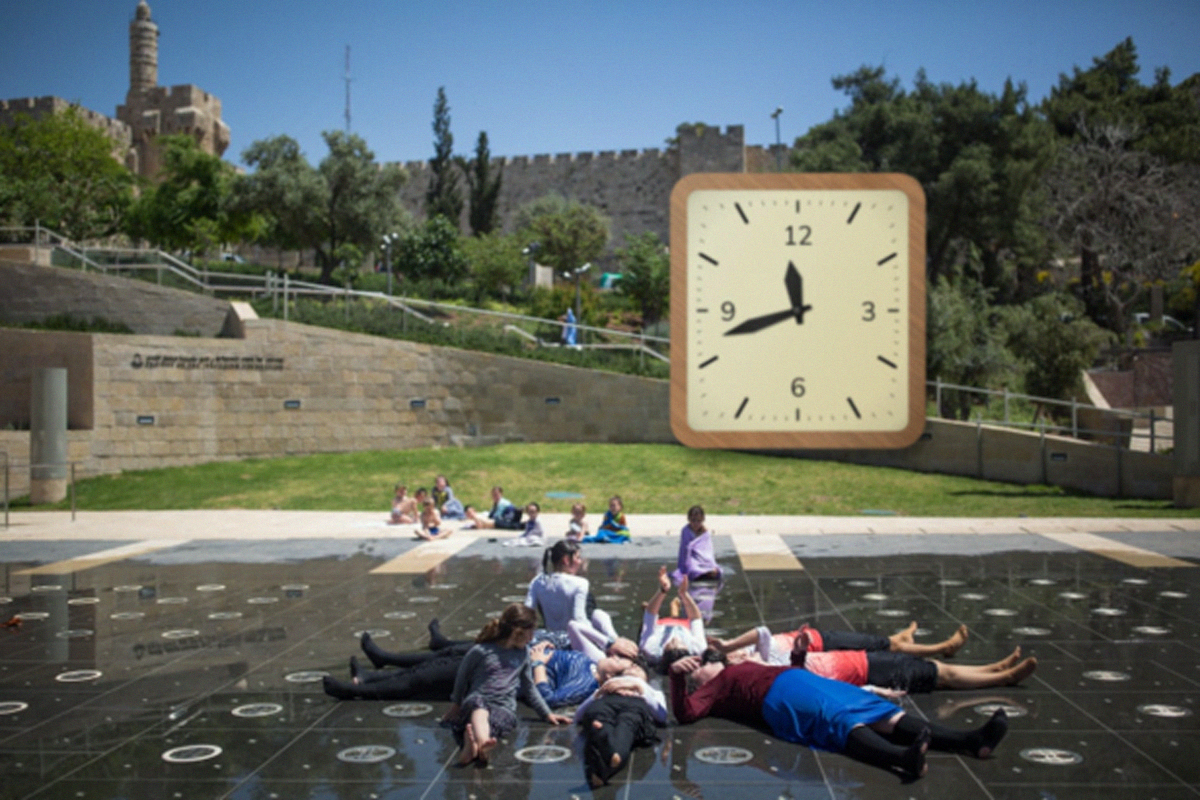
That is h=11 m=42
